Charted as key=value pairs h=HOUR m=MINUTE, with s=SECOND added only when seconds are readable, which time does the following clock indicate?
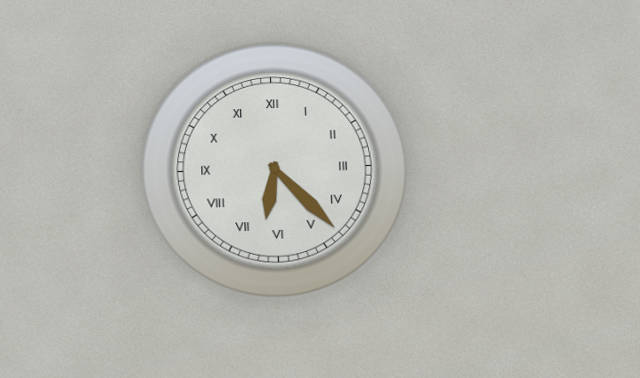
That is h=6 m=23
